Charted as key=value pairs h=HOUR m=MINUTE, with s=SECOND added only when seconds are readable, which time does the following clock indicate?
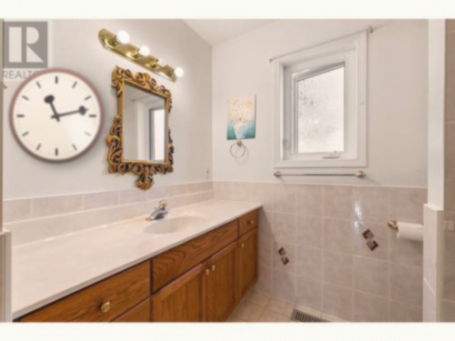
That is h=11 m=13
